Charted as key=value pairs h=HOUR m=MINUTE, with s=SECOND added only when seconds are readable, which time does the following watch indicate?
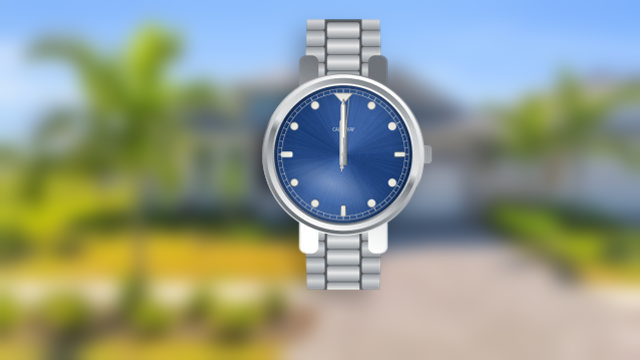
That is h=12 m=0 s=1
